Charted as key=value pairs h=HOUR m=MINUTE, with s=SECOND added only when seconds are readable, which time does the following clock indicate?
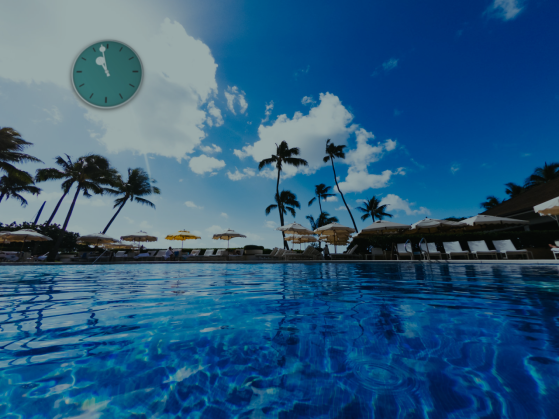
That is h=10 m=58
